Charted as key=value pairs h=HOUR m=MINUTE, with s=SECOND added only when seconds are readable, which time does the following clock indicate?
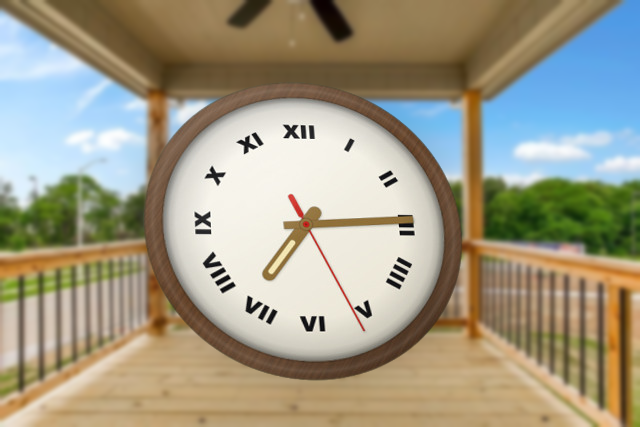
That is h=7 m=14 s=26
